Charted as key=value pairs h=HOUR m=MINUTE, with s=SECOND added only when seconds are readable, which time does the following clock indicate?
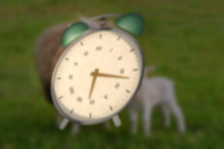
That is h=6 m=17
